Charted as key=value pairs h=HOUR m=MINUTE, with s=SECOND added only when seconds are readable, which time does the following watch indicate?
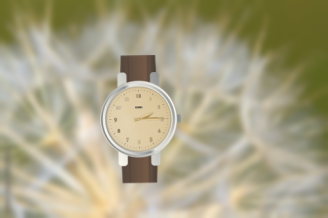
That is h=2 m=15
